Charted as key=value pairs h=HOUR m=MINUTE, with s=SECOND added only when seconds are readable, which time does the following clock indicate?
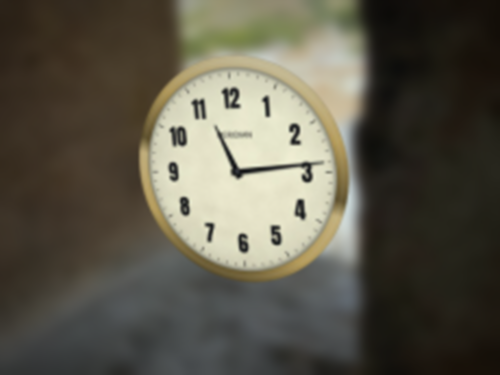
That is h=11 m=14
